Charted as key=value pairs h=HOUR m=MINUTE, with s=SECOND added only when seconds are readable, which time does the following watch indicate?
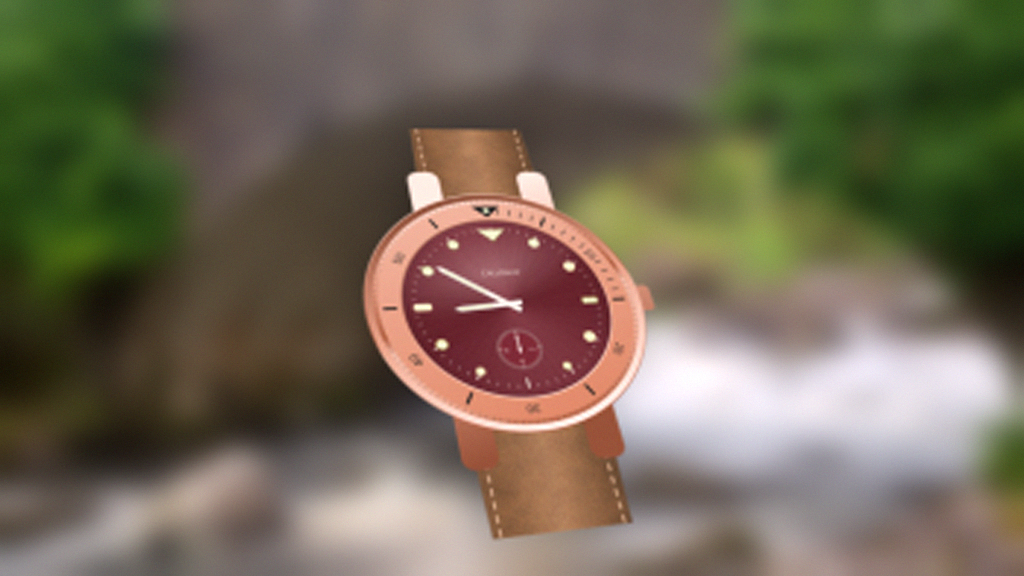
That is h=8 m=51
